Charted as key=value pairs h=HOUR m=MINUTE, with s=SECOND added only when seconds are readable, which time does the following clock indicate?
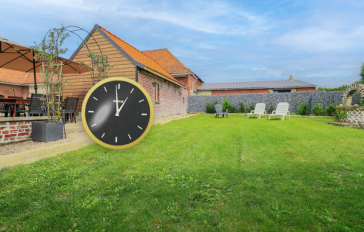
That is h=12 m=59
